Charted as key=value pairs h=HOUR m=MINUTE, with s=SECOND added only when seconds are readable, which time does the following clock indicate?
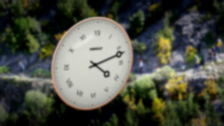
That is h=4 m=12
